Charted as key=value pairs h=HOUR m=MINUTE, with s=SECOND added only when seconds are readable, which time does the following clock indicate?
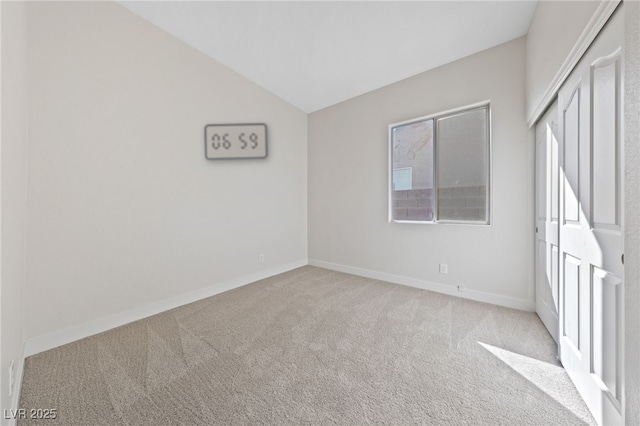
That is h=6 m=59
